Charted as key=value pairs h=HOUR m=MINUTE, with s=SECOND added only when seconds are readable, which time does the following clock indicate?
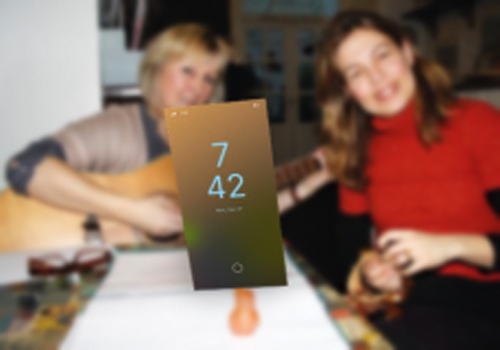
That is h=7 m=42
